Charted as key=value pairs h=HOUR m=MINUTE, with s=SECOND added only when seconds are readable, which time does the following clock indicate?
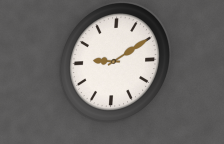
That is h=9 m=10
